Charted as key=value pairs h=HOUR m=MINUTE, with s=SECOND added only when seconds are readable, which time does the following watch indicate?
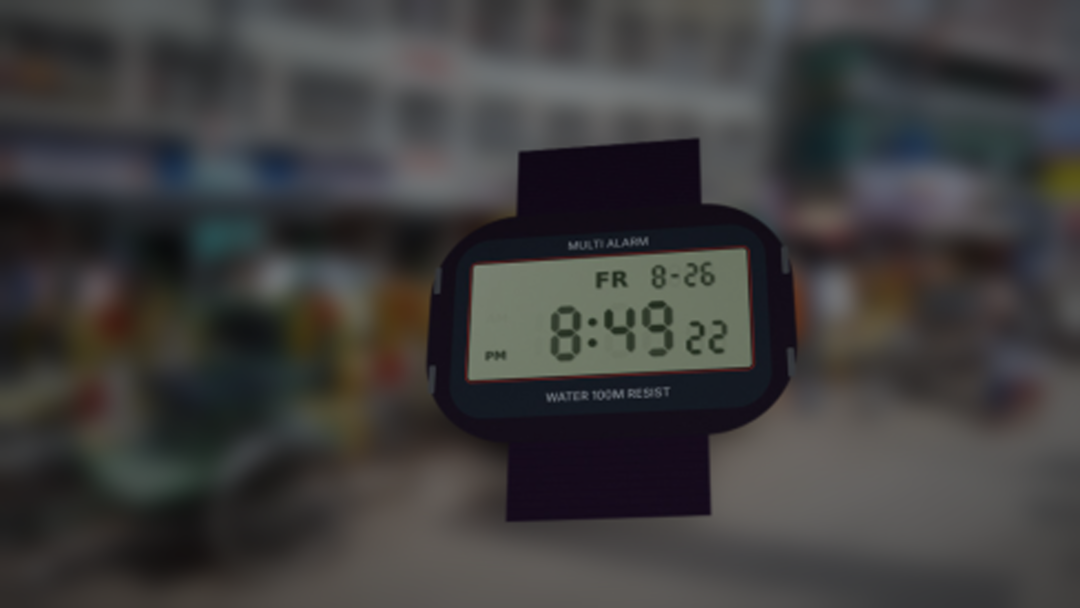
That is h=8 m=49 s=22
